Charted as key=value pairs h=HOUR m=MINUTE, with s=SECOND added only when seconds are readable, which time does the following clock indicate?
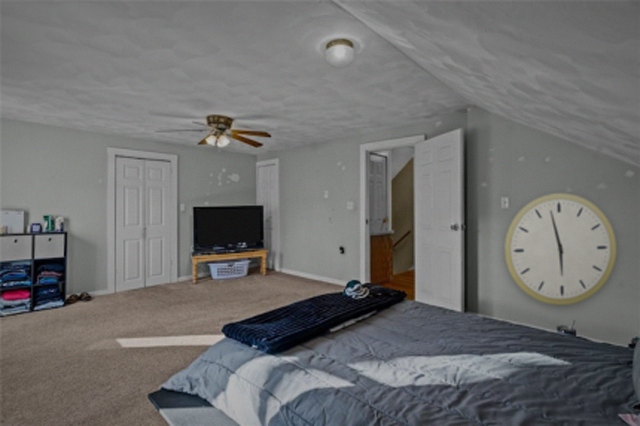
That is h=5 m=58
